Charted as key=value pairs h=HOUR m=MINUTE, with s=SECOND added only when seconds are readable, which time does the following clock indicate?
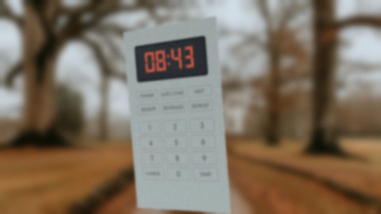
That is h=8 m=43
